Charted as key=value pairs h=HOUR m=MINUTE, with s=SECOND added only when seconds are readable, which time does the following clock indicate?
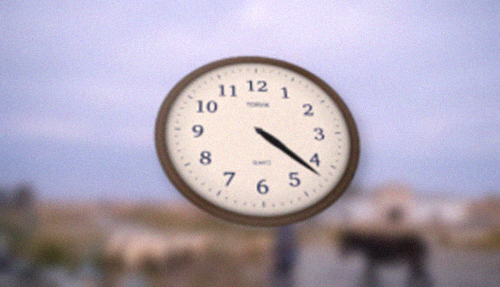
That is h=4 m=22
